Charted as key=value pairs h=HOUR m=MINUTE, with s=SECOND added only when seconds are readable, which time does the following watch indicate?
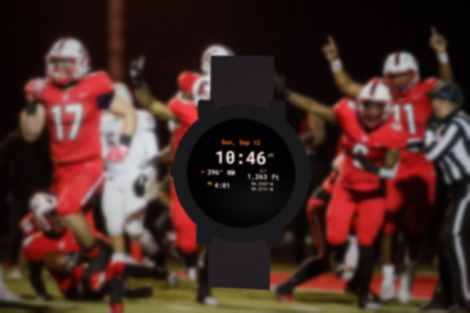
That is h=10 m=46
